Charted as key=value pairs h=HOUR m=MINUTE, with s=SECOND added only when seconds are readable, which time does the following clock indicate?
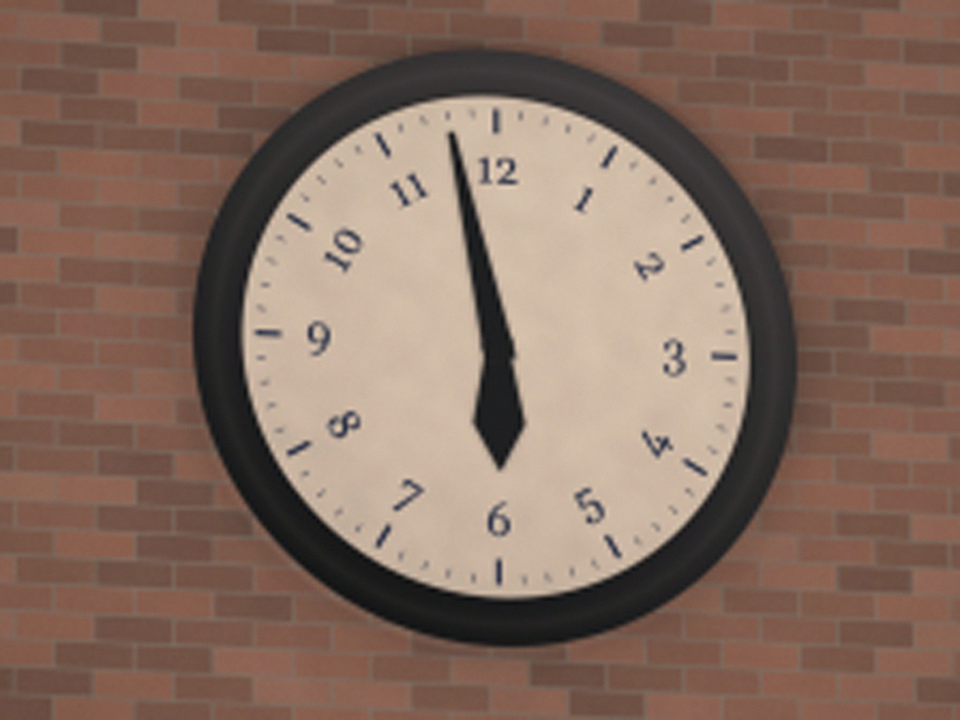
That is h=5 m=58
